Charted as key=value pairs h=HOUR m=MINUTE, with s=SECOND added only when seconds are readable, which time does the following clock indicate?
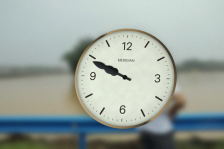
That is h=9 m=49
